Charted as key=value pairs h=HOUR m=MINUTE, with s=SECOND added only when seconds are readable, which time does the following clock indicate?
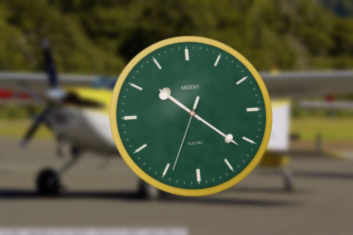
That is h=10 m=21 s=34
